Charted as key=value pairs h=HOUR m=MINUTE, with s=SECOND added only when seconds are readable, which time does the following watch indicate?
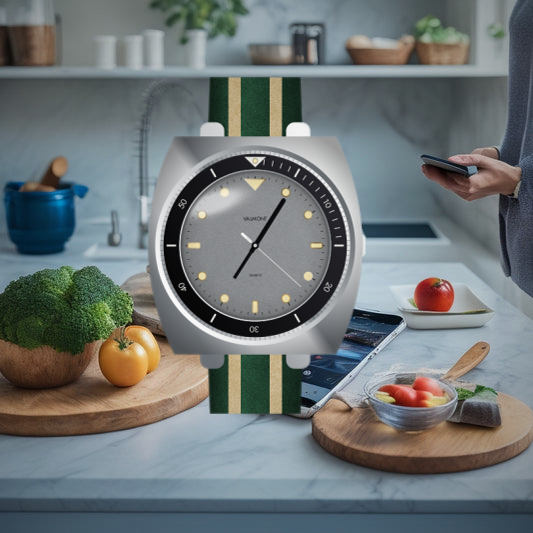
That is h=7 m=5 s=22
